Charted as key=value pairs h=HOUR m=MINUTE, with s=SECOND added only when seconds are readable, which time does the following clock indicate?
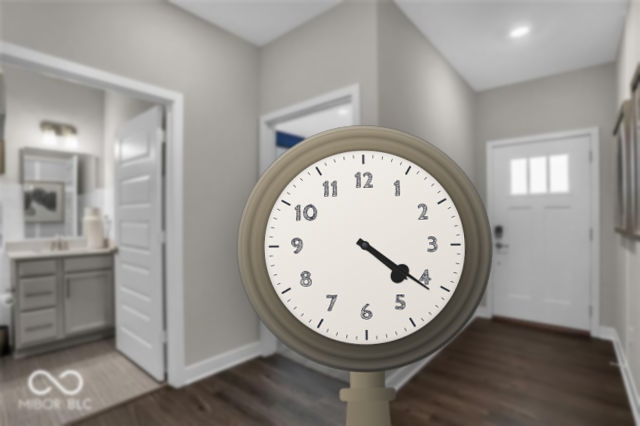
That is h=4 m=21
